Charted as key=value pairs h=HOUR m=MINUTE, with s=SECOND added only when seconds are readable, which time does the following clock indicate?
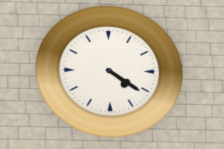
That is h=4 m=21
